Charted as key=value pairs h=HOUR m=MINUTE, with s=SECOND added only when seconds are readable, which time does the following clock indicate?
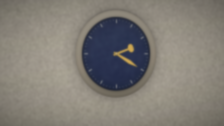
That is h=2 m=20
